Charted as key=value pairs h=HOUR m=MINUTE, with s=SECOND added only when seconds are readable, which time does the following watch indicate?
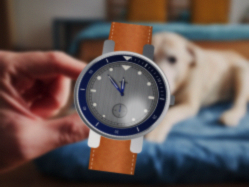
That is h=11 m=53
